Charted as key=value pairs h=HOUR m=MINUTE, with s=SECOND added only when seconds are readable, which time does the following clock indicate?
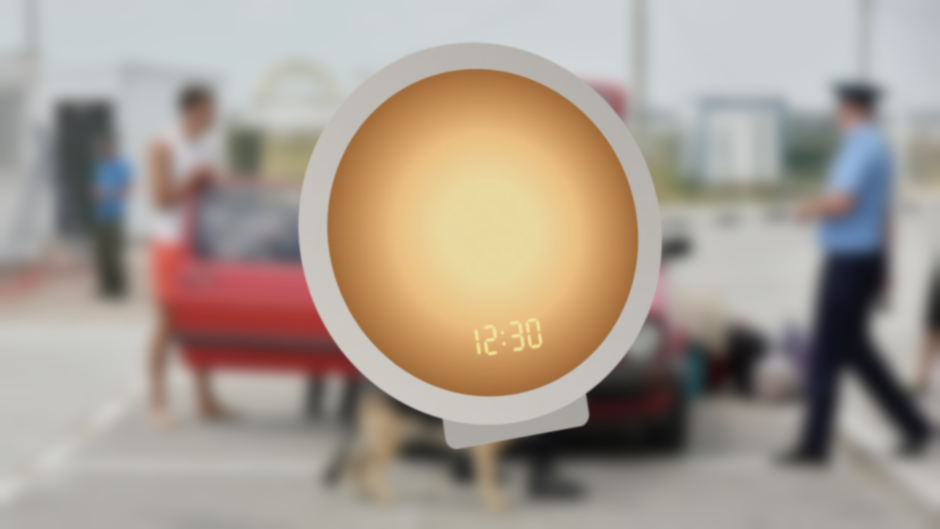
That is h=12 m=30
